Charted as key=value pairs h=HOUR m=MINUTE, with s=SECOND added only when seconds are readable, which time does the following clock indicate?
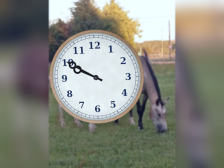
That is h=9 m=50
